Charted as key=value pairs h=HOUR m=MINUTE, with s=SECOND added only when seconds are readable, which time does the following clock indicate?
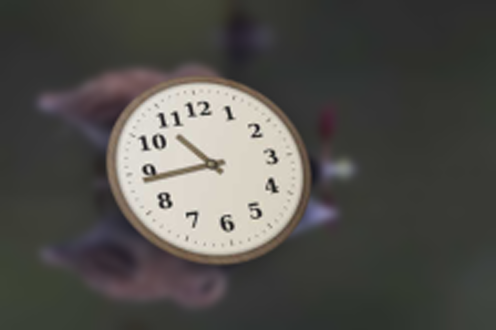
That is h=10 m=44
